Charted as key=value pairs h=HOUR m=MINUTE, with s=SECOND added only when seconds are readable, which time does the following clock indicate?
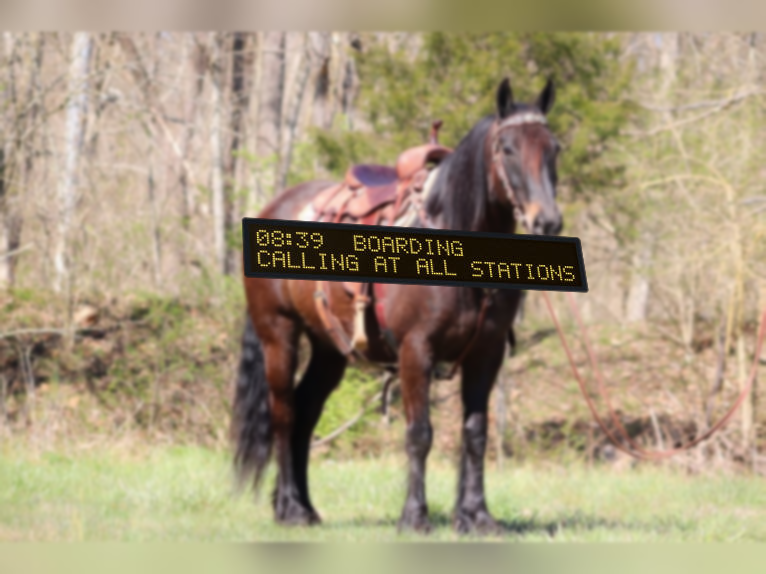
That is h=8 m=39
